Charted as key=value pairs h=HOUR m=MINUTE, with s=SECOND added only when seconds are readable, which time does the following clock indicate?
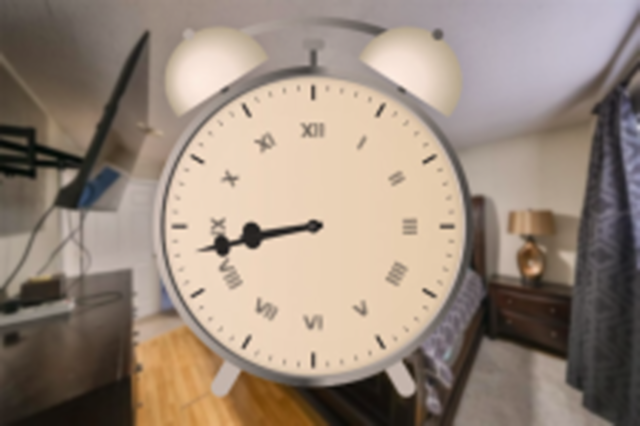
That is h=8 m=43
